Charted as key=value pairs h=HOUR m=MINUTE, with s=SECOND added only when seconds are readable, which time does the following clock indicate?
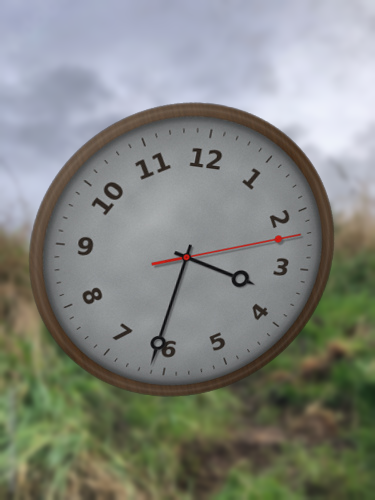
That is h=3 m=31 s=12
